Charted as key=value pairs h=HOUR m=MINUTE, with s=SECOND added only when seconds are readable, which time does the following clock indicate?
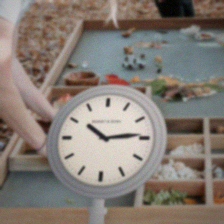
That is h=10 m=14
